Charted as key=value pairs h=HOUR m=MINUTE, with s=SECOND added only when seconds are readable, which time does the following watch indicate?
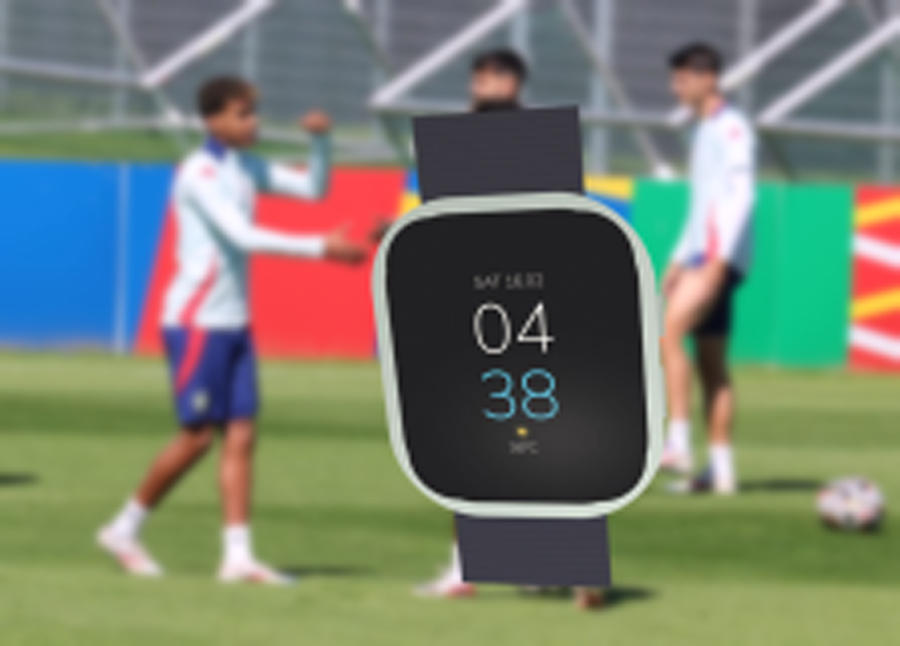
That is h=4 m=38
